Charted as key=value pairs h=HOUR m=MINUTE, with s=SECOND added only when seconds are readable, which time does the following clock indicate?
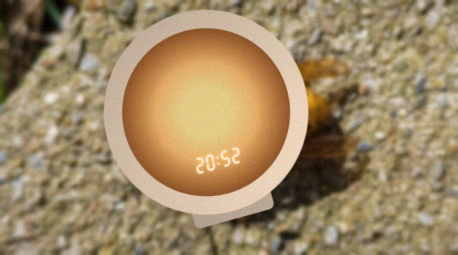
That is h=20 m=52
